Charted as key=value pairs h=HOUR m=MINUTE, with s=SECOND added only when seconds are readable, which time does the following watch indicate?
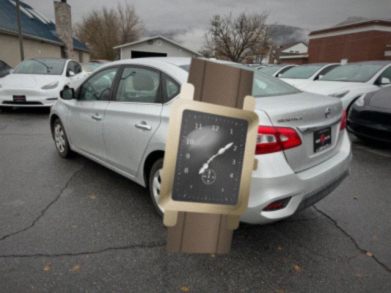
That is h=7 m=8
